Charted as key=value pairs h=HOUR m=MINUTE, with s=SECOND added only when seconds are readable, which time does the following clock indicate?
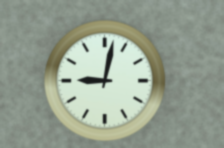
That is h=9 m=2
